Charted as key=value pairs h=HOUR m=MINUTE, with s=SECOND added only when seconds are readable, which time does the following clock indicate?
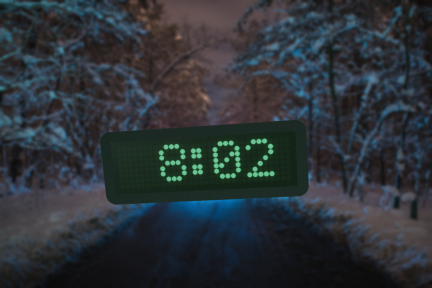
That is h=8 m=2
